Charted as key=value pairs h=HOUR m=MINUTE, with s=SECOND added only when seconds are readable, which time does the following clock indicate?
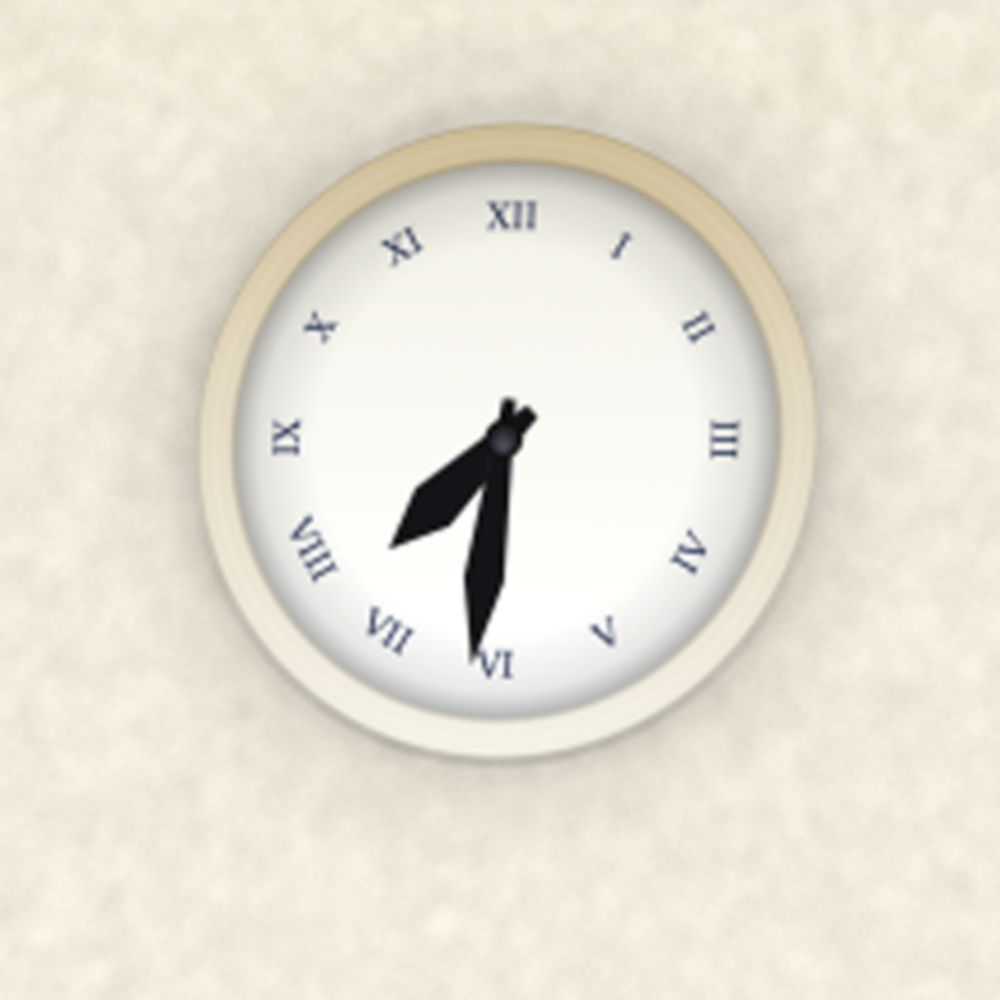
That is h=7 m=31
